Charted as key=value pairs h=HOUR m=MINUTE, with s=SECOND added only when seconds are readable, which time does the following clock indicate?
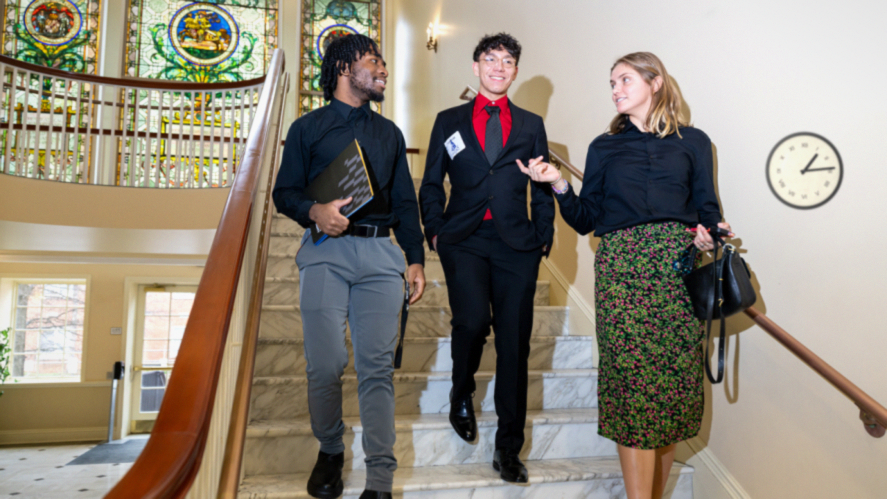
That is h=1 m=14
